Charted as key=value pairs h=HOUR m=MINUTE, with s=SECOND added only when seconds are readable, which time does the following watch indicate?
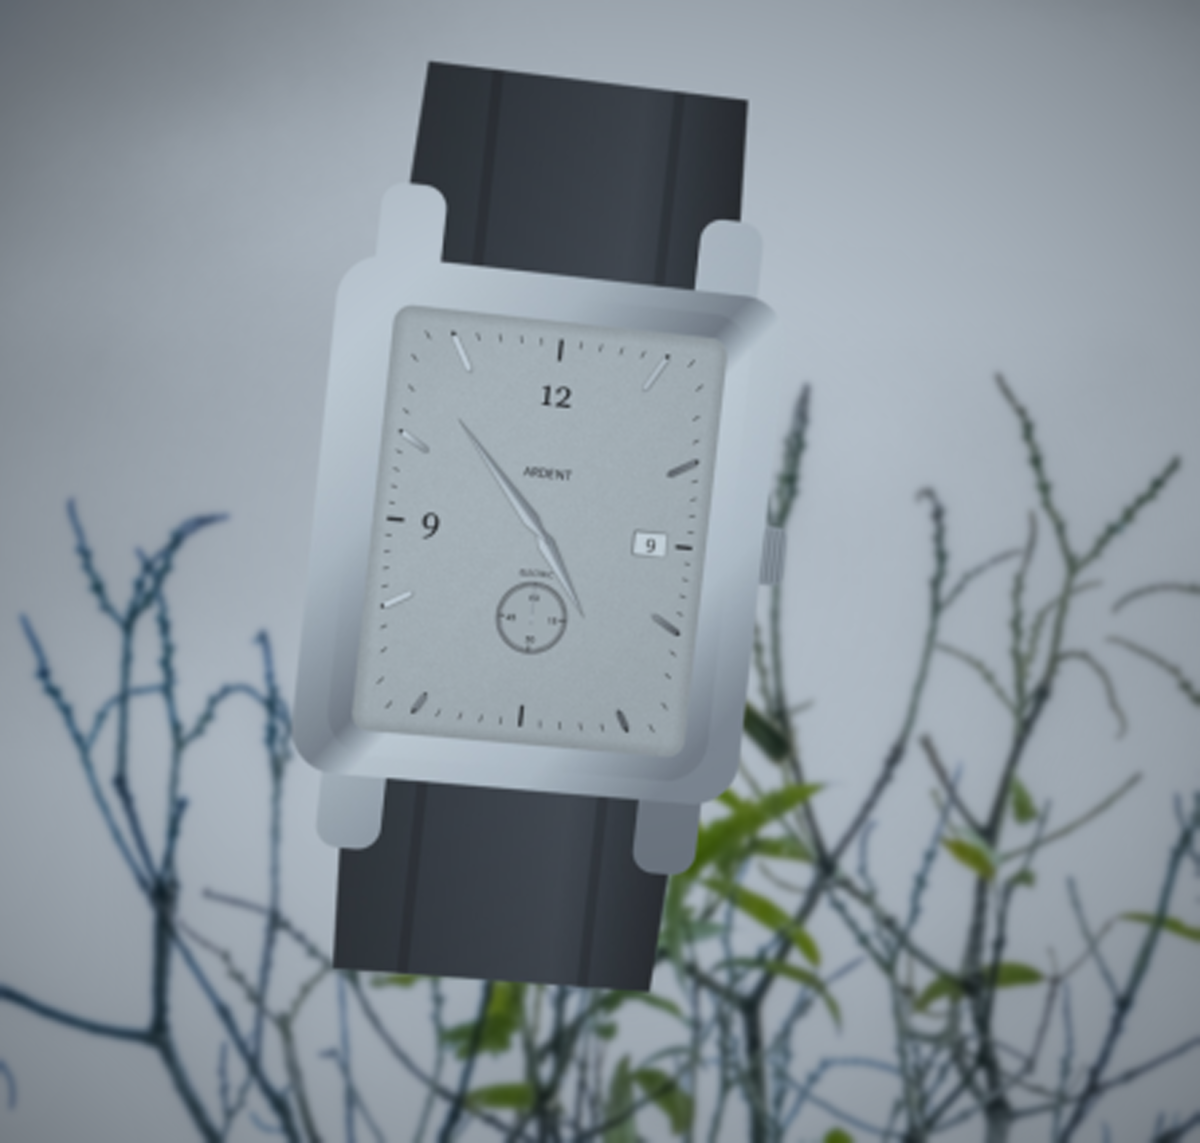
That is h=4 m=53
